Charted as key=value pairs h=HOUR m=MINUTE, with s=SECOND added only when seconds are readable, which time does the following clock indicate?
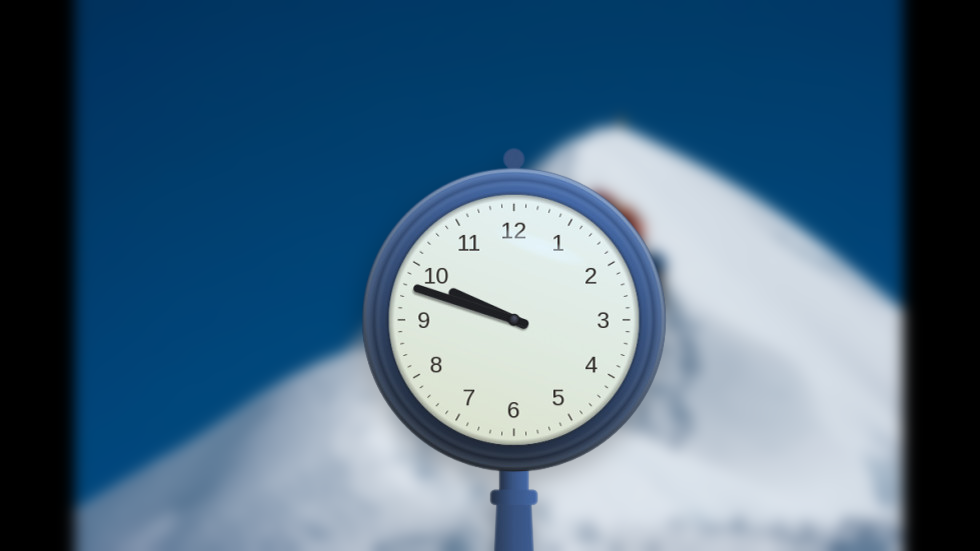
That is h=9 m=48
